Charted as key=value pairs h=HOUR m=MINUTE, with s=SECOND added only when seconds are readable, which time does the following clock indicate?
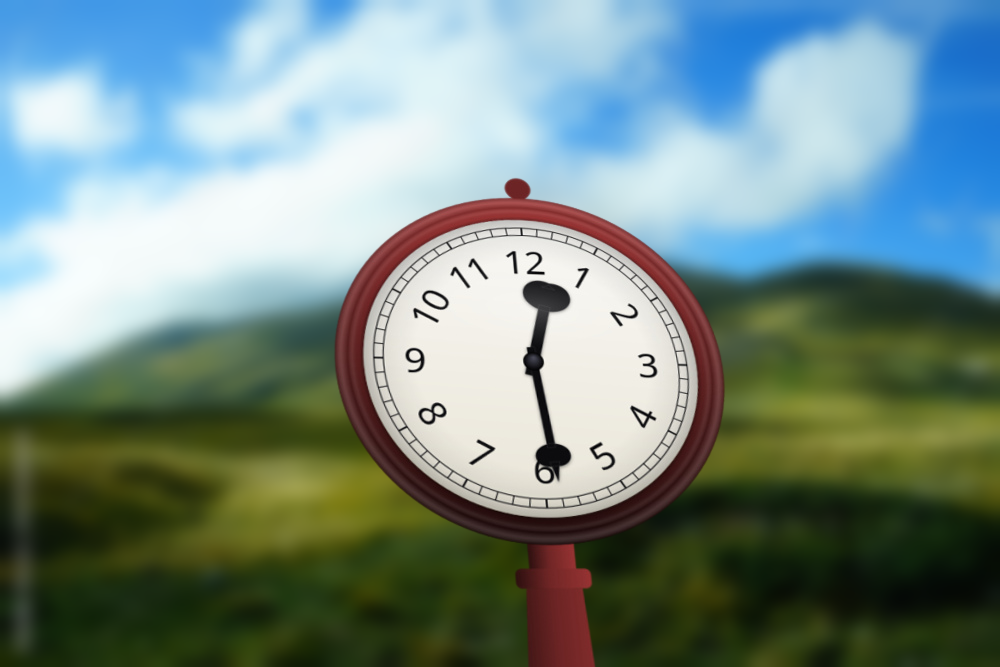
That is h=12 m=29
